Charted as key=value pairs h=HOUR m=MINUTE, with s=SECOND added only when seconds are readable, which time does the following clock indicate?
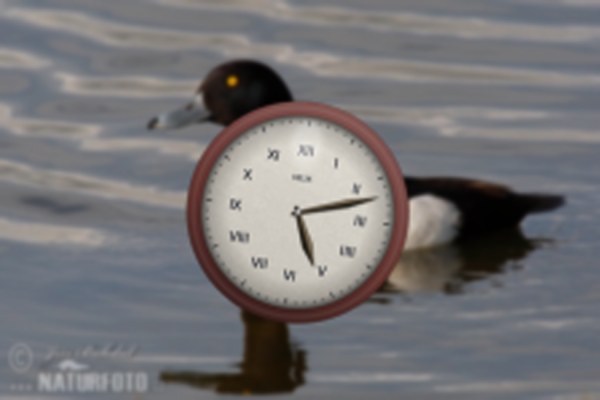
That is h=5 m=12
